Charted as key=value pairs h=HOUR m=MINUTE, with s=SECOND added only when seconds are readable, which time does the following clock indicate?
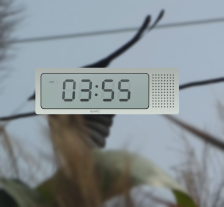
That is h=3 m=55
